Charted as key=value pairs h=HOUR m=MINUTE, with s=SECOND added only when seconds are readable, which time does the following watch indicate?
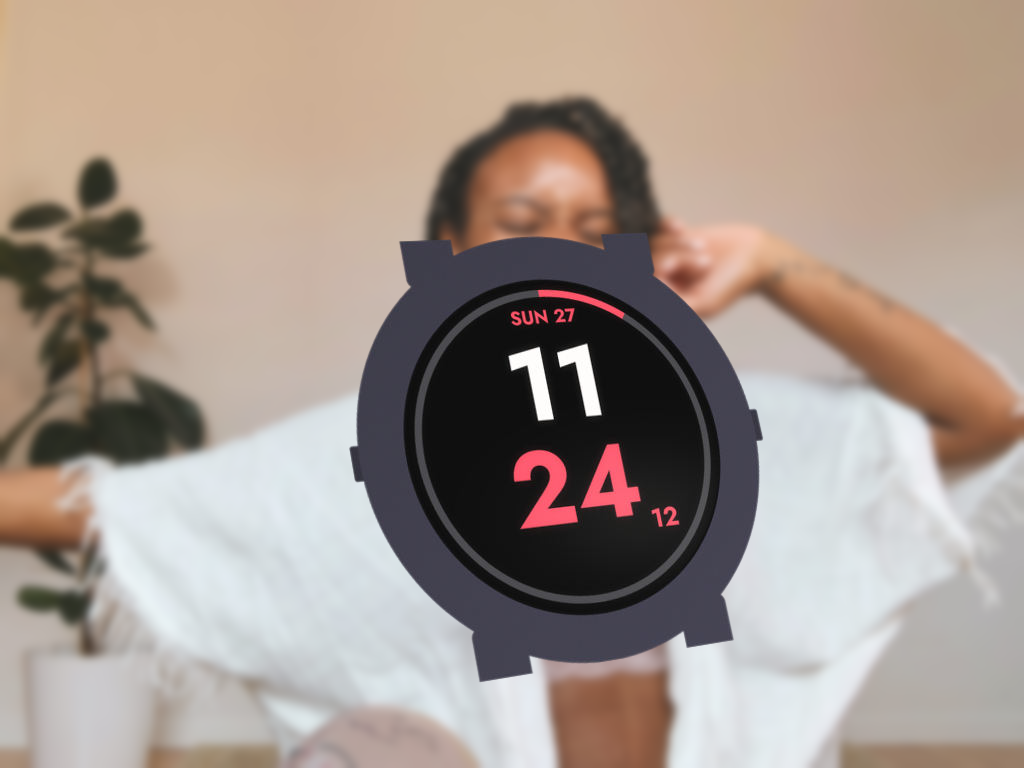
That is h=11 m=24 s=12
